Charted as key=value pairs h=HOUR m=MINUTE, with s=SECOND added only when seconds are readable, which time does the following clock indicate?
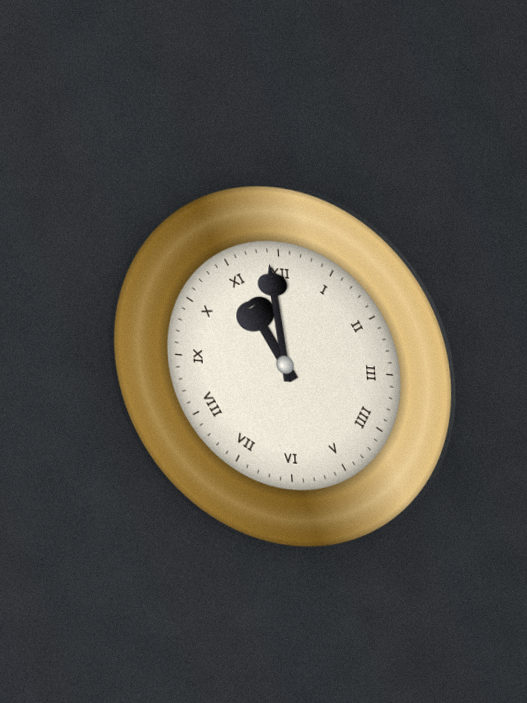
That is h=10 m=59
